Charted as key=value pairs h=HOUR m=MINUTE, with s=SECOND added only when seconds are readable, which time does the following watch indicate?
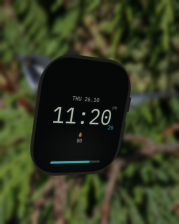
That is h=11 m=20
